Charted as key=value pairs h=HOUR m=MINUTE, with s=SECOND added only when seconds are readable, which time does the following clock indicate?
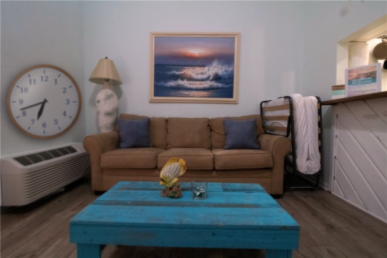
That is h=6 m=42
